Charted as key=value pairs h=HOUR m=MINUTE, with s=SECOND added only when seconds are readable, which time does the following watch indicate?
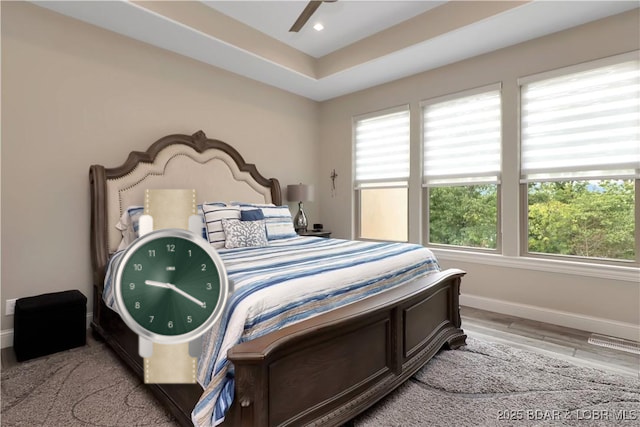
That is h=9 m=20
